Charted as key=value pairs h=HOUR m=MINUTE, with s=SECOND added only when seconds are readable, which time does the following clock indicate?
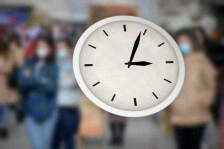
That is h=3 m=4
